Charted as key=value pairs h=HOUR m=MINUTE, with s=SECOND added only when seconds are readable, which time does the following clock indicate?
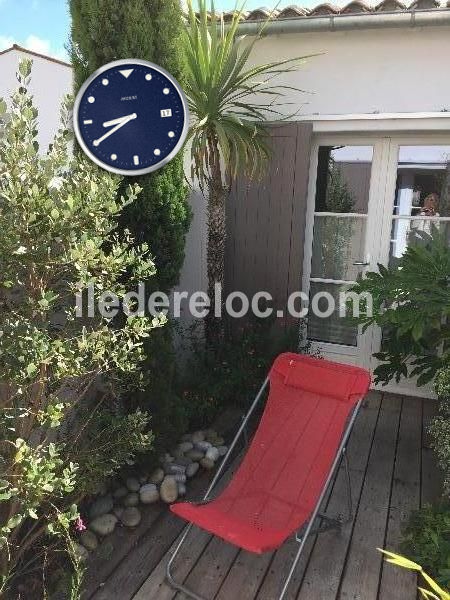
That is h=8 m=40
